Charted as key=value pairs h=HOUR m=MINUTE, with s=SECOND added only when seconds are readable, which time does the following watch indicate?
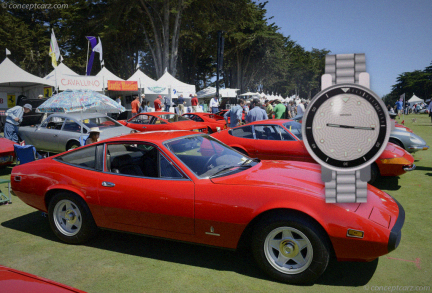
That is h=9 m=16
